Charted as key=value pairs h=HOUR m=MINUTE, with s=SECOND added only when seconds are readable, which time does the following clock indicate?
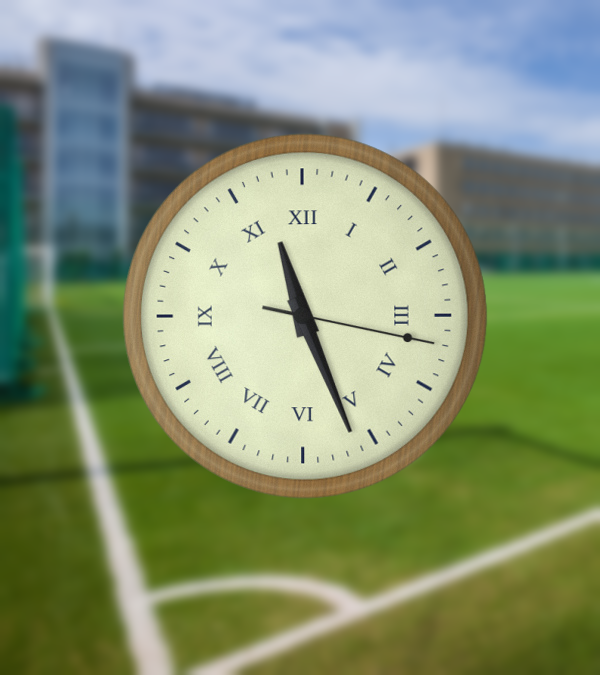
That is h=11 m=26 s=17
